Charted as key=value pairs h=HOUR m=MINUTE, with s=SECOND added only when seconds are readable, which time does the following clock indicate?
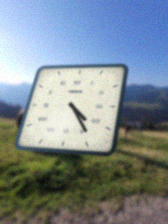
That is h=4 m=24
